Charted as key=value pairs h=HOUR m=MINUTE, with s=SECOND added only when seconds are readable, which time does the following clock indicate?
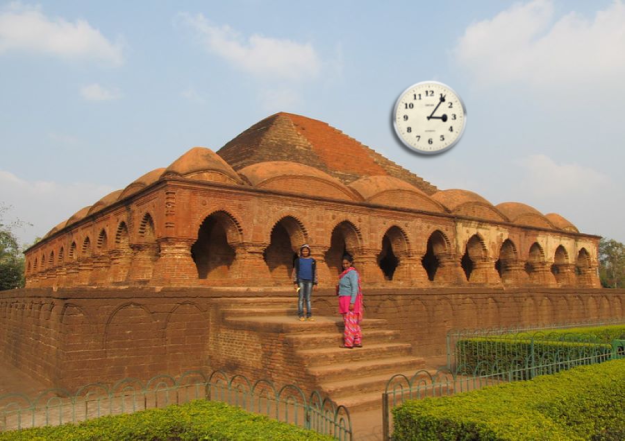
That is h=3 m=6
